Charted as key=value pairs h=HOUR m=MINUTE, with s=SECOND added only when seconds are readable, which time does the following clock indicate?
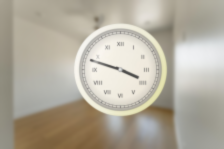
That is h=3 m=48
